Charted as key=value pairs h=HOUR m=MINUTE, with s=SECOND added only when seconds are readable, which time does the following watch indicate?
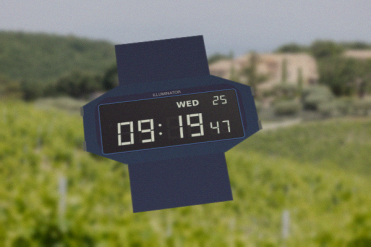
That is h=9 m=19 s=47
